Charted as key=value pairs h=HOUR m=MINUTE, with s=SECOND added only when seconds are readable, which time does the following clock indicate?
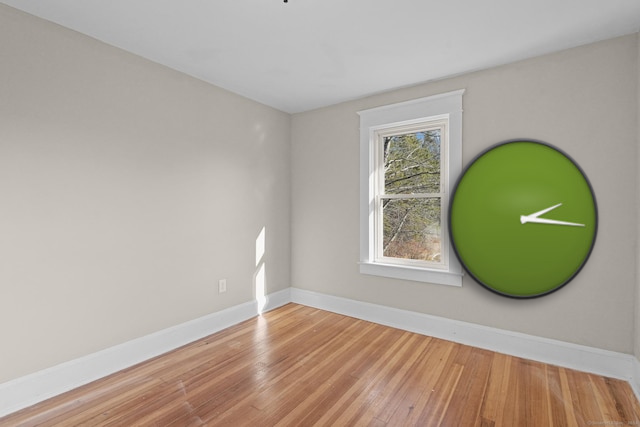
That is h=2 m=16
